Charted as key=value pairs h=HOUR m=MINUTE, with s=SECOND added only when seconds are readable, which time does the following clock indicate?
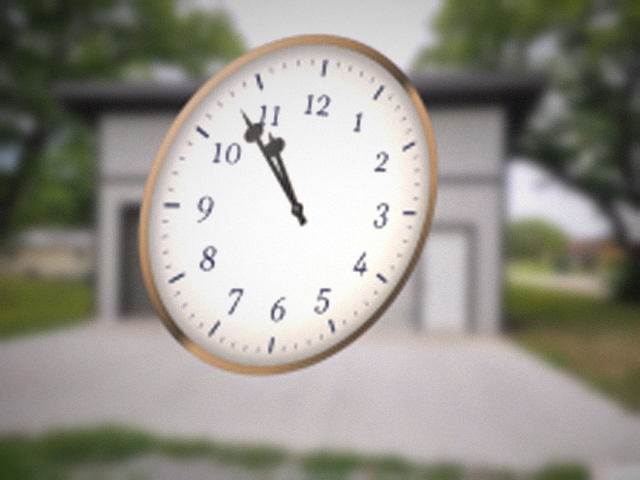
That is h=10 m=53
